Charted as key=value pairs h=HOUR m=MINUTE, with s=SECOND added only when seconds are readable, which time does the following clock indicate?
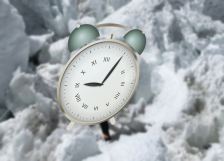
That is h=9 m=5
